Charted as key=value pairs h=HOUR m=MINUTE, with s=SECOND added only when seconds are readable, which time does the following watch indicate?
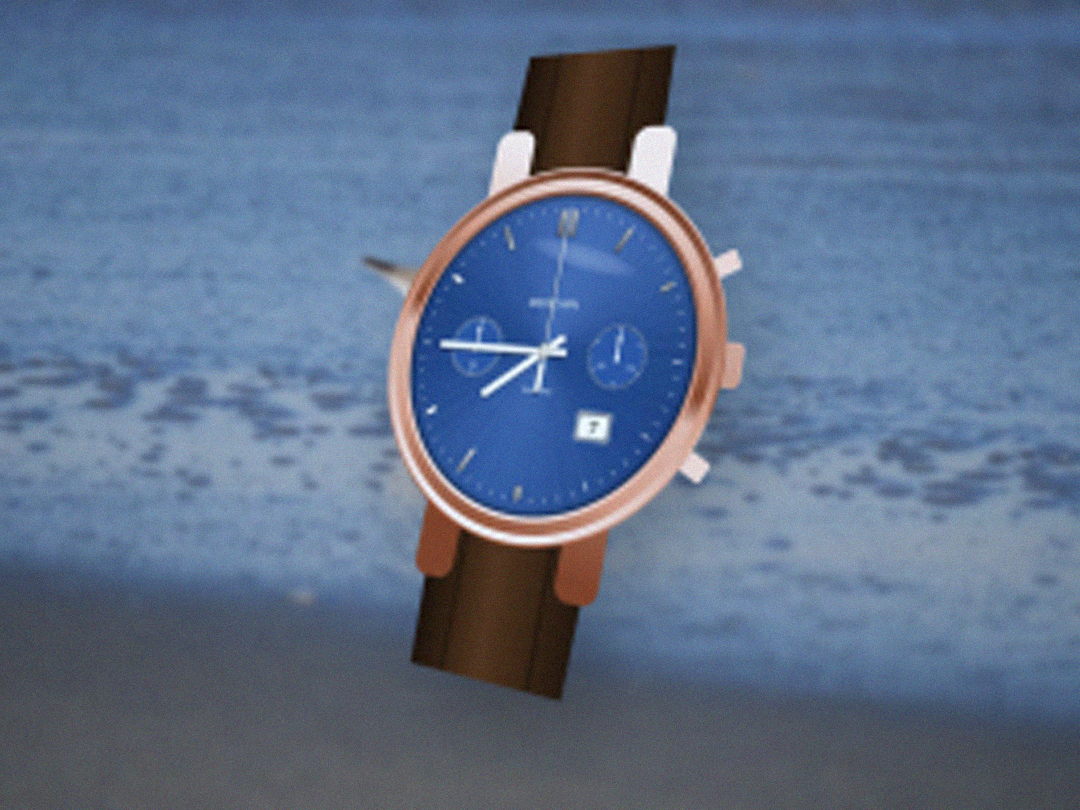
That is h=7 m=45
